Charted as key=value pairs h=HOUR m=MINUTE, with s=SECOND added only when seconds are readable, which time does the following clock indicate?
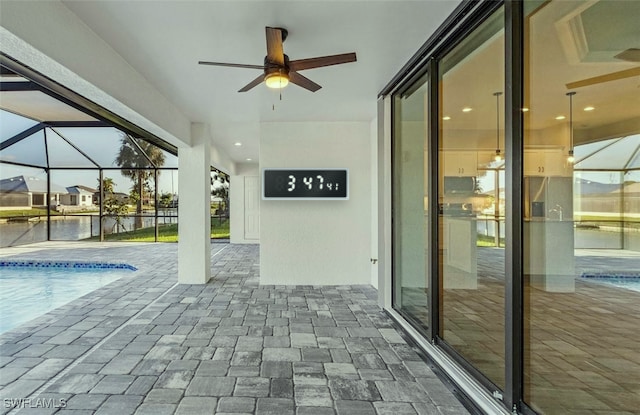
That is h=3 m=47 s=41
